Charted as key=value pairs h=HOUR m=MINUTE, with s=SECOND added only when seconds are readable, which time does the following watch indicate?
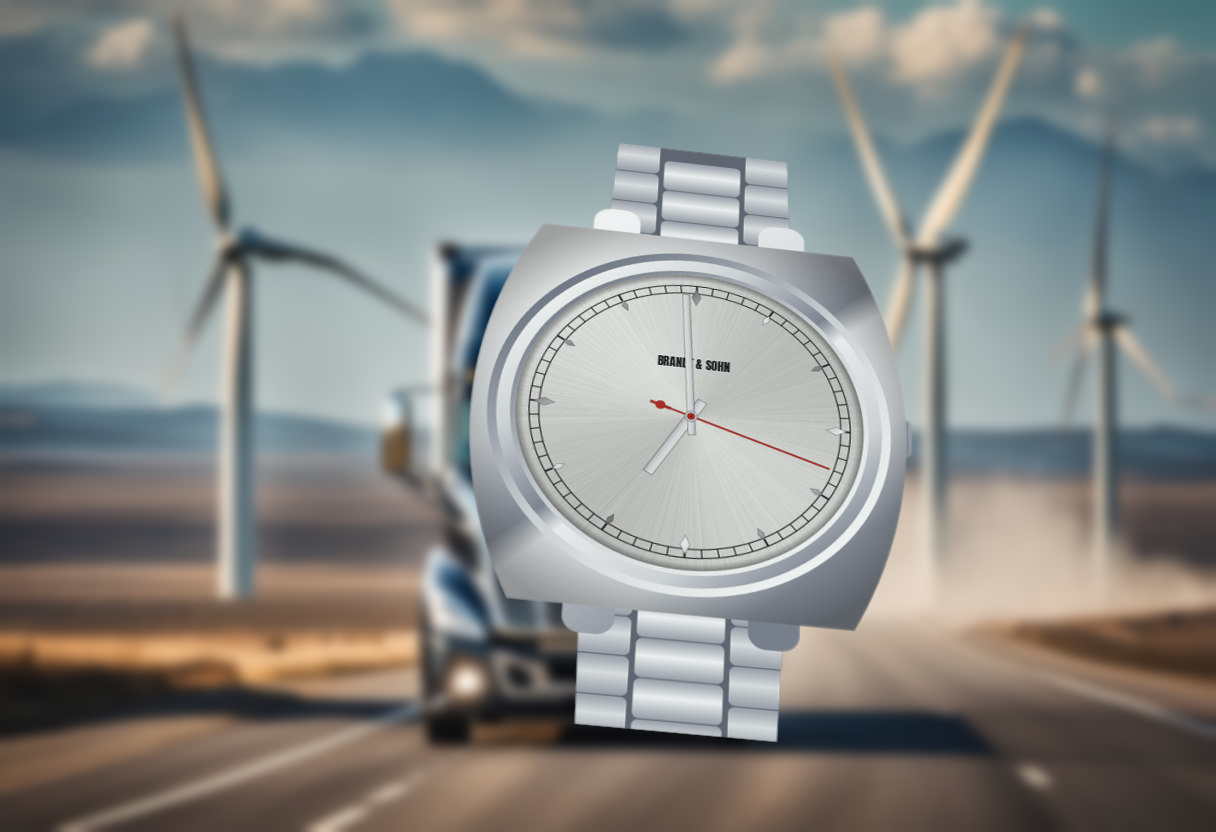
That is h=6 m=59 s=18
